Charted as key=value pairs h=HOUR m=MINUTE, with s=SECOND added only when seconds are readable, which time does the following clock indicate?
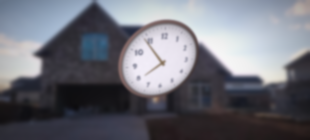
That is h=7 m=54
